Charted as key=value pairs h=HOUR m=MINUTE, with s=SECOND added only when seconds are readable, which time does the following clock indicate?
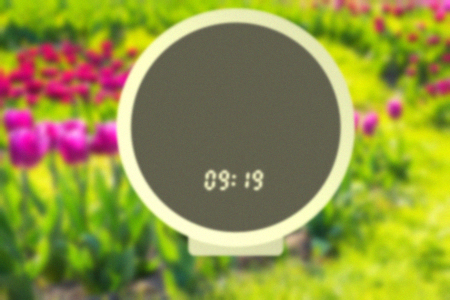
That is h=9 m=19
